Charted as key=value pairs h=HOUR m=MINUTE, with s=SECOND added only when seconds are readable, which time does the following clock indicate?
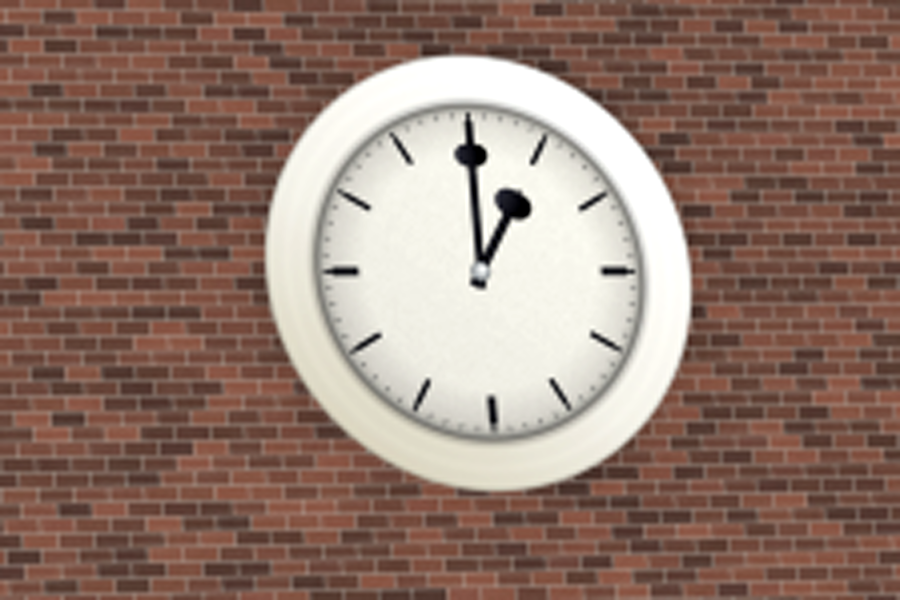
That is h=1 m=0
